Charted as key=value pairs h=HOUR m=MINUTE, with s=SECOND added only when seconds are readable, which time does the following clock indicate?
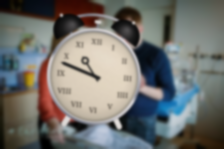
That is h=10 m=48
